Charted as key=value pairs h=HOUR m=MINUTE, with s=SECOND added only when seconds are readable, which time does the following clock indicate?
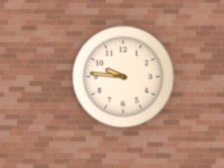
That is h=9 m=46
